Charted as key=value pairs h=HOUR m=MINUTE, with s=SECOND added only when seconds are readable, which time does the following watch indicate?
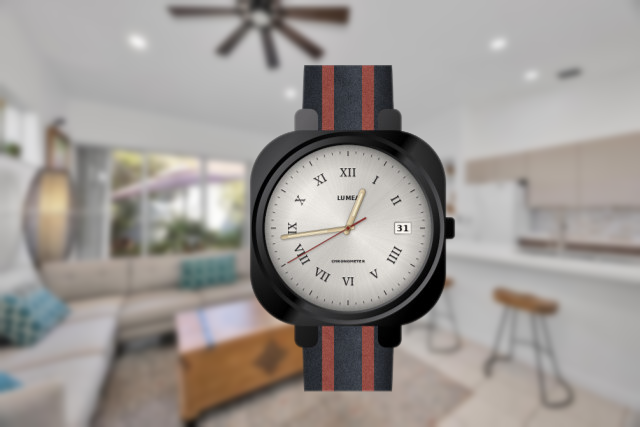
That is h=12 m=43 s=40
